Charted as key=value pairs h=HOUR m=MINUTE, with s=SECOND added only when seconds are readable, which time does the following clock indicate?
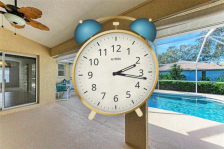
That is h=2 m=17
